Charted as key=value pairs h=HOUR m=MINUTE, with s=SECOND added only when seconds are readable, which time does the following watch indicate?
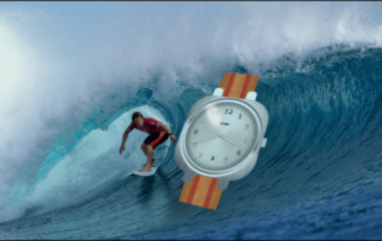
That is h=3 m=41
